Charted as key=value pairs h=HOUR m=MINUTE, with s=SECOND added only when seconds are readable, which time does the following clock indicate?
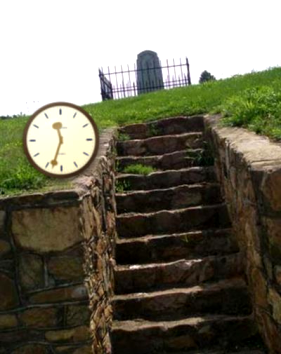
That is h=11 m=33
